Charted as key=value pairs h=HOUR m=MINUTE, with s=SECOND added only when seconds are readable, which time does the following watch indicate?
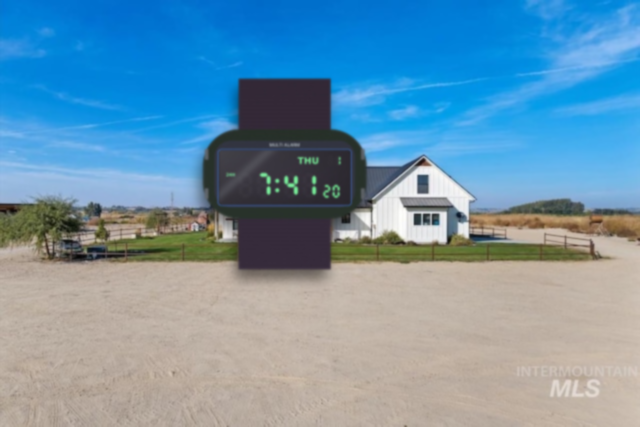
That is h=7 m=41 s=20
